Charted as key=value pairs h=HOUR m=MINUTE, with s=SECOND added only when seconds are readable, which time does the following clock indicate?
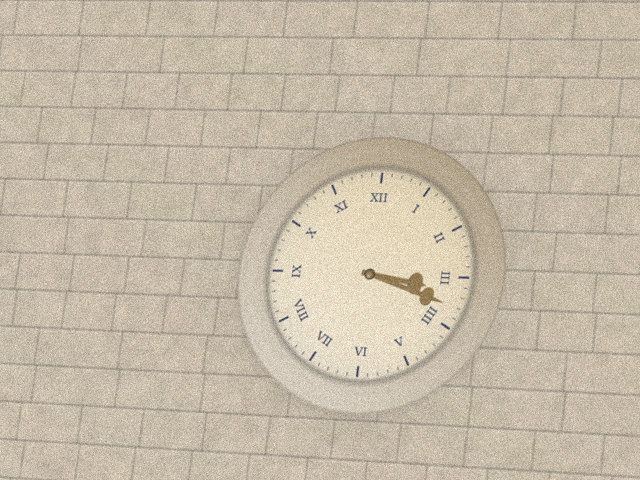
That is h=3 m=18
